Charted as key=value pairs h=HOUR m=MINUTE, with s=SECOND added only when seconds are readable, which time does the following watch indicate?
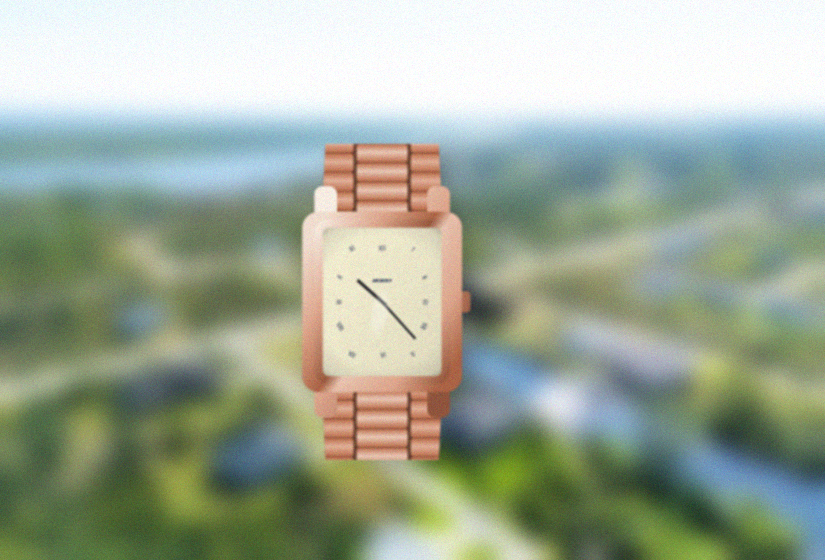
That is h=10 m=23
